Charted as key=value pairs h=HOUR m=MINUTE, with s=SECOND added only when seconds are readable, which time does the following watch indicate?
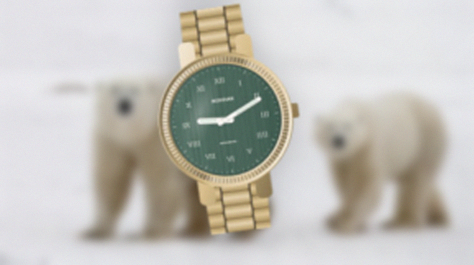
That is h=9 m=11
